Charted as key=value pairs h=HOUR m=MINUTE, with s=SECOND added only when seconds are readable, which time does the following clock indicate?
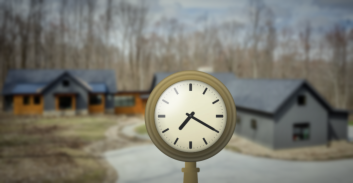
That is h=7 m=20
